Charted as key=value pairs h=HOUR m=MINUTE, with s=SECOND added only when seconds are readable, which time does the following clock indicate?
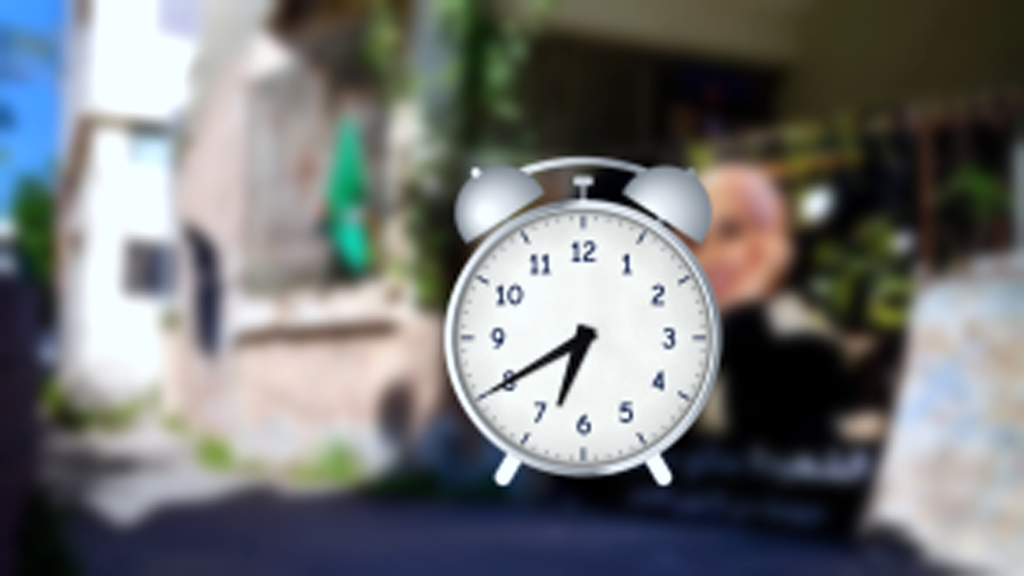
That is h=6 m=40
